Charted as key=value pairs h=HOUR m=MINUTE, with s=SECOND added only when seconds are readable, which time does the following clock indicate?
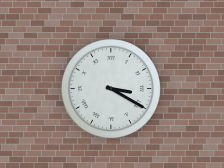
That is h=3 m=20
